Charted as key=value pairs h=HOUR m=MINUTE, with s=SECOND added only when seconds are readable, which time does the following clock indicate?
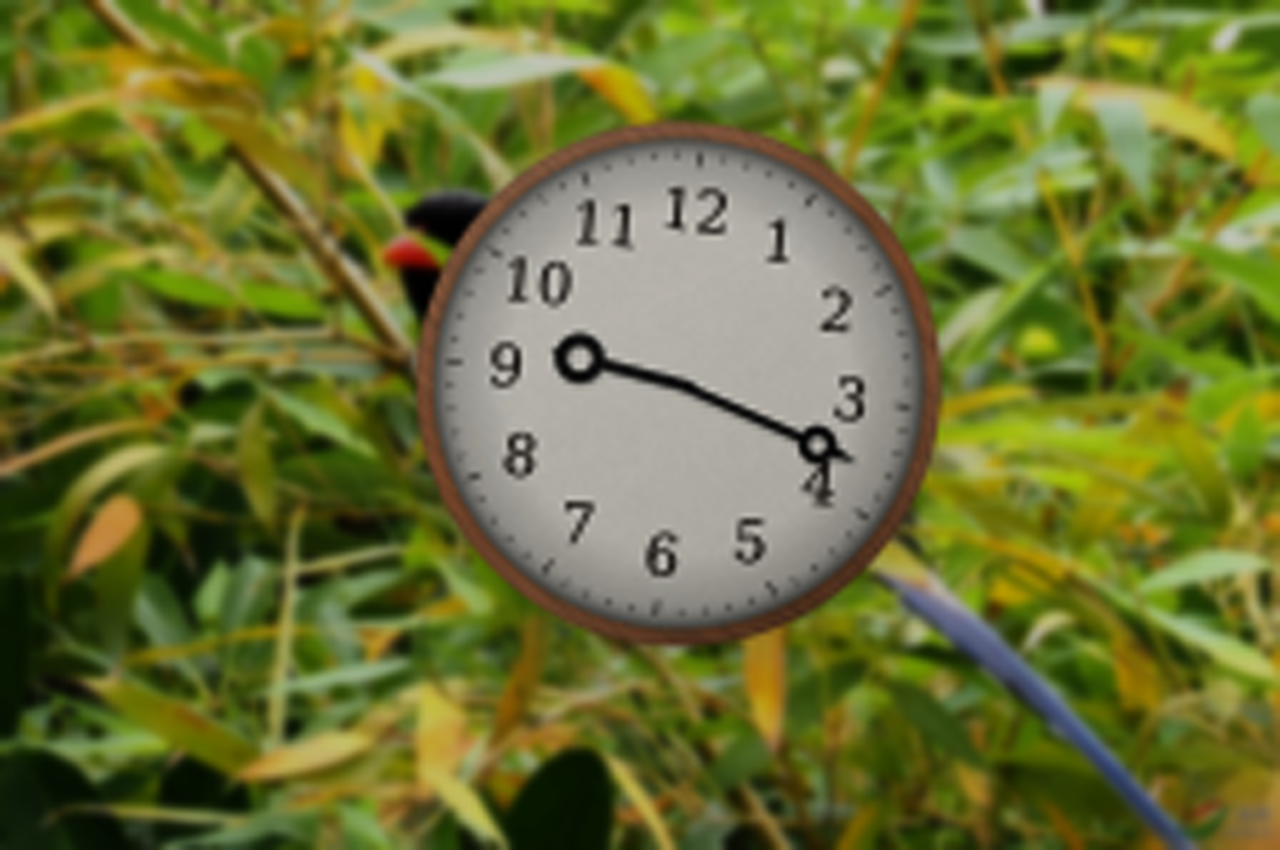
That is h=9 m=18
